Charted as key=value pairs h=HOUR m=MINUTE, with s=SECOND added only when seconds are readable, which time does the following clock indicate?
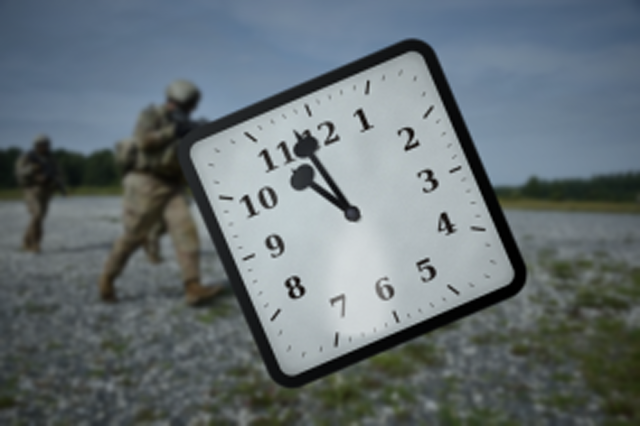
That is h=10 m=58
